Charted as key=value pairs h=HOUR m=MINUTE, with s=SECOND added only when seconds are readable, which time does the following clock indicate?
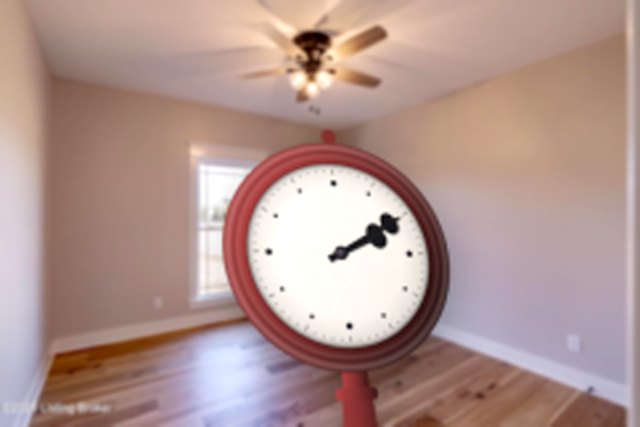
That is h=2 m=10
